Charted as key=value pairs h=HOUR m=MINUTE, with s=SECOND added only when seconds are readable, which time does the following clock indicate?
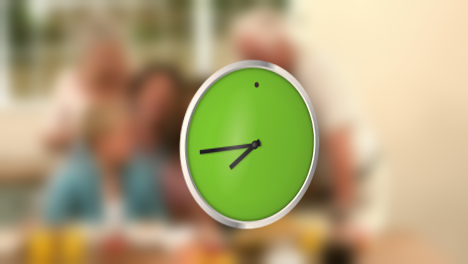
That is h=7 m=44
